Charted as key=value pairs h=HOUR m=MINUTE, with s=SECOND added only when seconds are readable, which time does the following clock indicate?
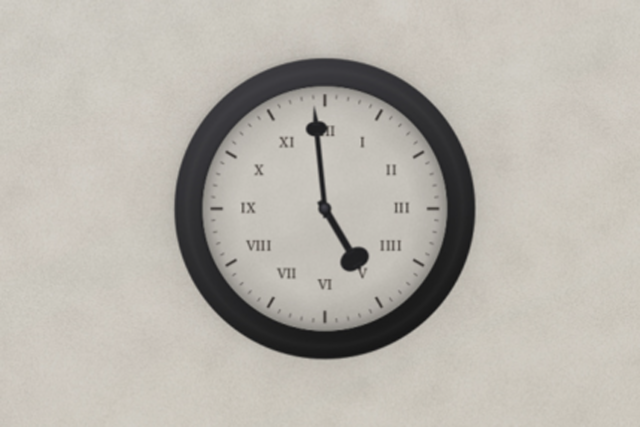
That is h=4 m=59
